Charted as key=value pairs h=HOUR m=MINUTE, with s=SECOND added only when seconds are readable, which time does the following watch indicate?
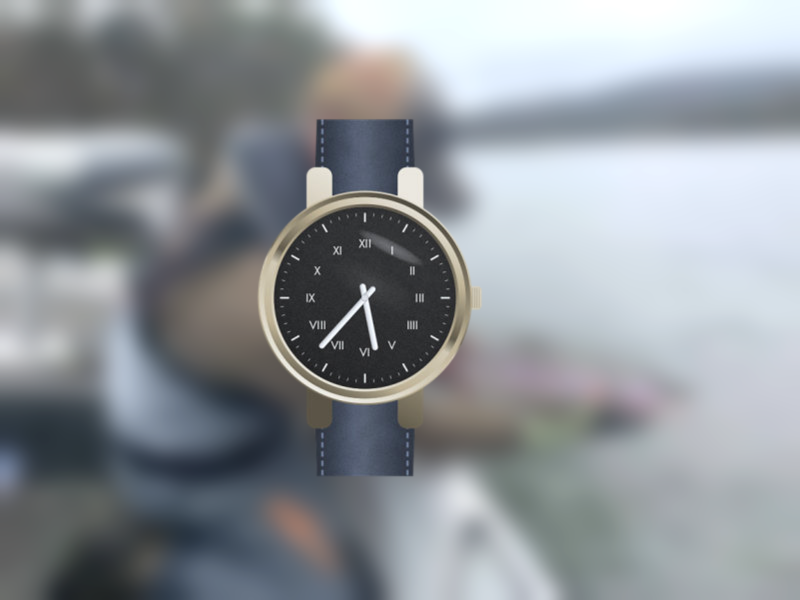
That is h=5 m=37
